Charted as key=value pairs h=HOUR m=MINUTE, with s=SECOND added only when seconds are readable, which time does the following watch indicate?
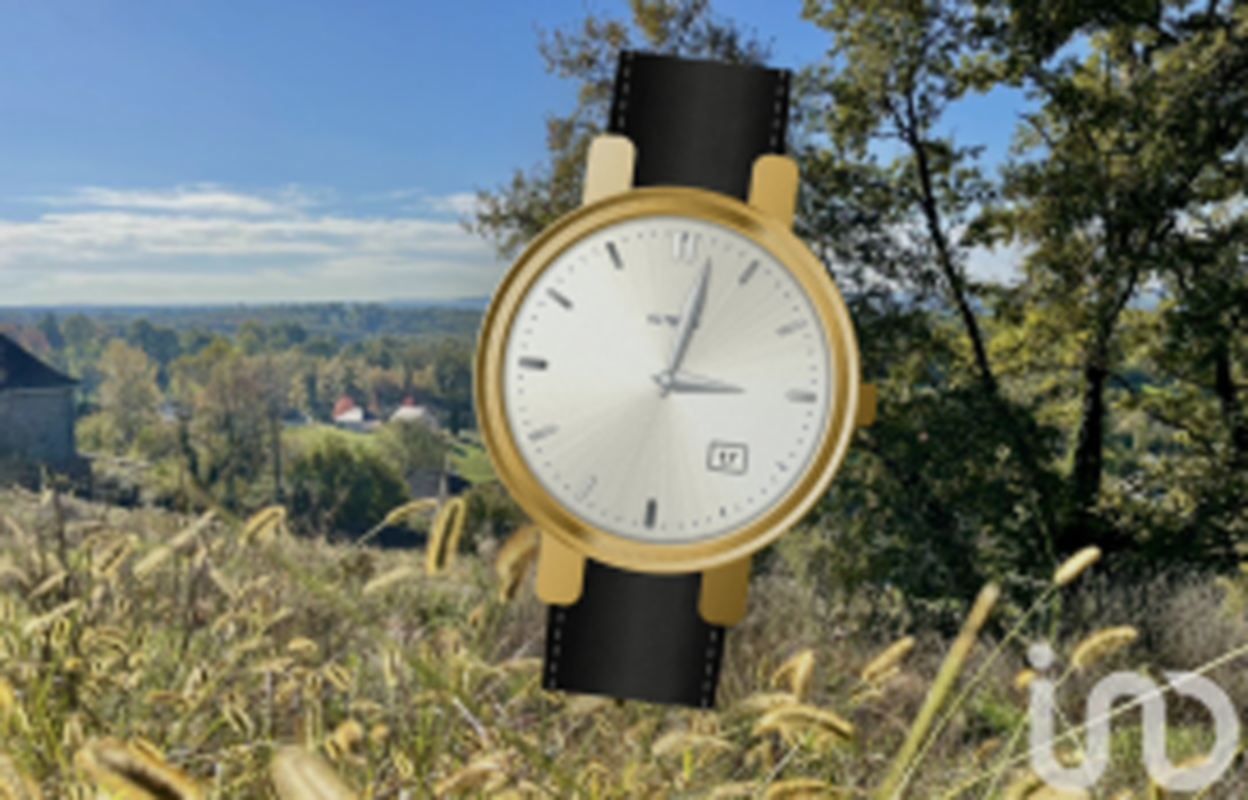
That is h=3 m=2
